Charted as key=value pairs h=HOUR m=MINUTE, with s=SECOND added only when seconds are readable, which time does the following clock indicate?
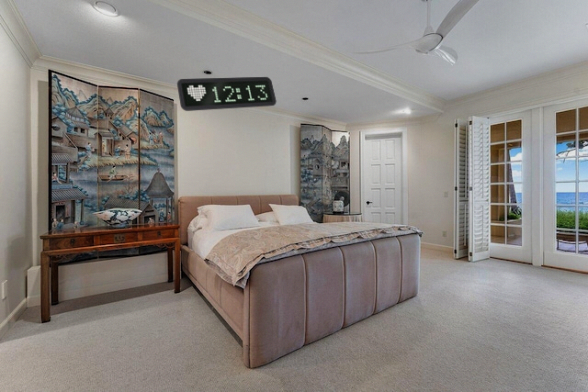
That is h=12 m=13
